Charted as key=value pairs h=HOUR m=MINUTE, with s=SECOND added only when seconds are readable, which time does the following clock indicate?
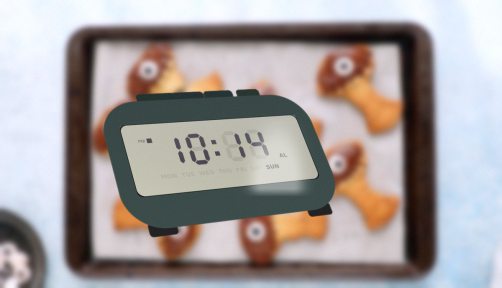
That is h=10 m=14
